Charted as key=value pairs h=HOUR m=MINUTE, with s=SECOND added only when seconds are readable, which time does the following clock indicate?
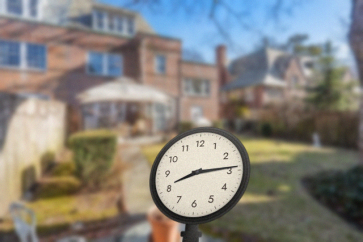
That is h=8 m=14
